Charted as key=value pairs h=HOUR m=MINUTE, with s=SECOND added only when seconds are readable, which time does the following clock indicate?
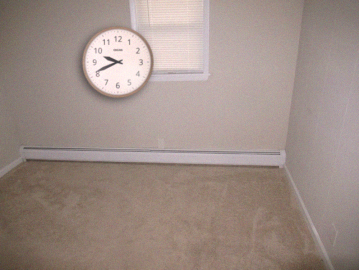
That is h=9 m=41
